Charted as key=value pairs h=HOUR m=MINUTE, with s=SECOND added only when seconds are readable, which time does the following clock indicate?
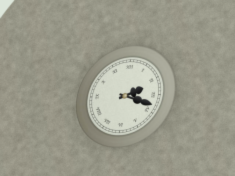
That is h=2 m=18
